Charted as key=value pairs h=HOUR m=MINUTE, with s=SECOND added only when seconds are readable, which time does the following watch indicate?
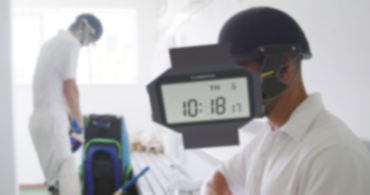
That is h=10 m=18
